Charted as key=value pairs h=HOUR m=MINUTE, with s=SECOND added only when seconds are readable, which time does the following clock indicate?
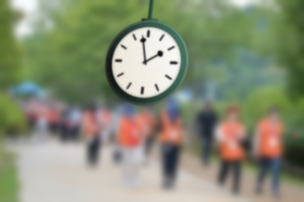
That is h=1 m=58
